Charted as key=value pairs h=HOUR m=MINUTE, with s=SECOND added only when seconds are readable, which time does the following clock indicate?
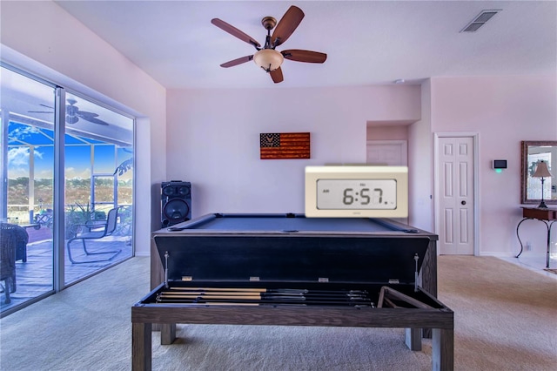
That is h=6 m=57
